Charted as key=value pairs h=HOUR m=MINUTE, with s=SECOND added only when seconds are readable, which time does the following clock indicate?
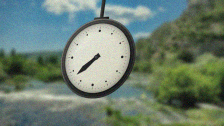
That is h=7 m=38
